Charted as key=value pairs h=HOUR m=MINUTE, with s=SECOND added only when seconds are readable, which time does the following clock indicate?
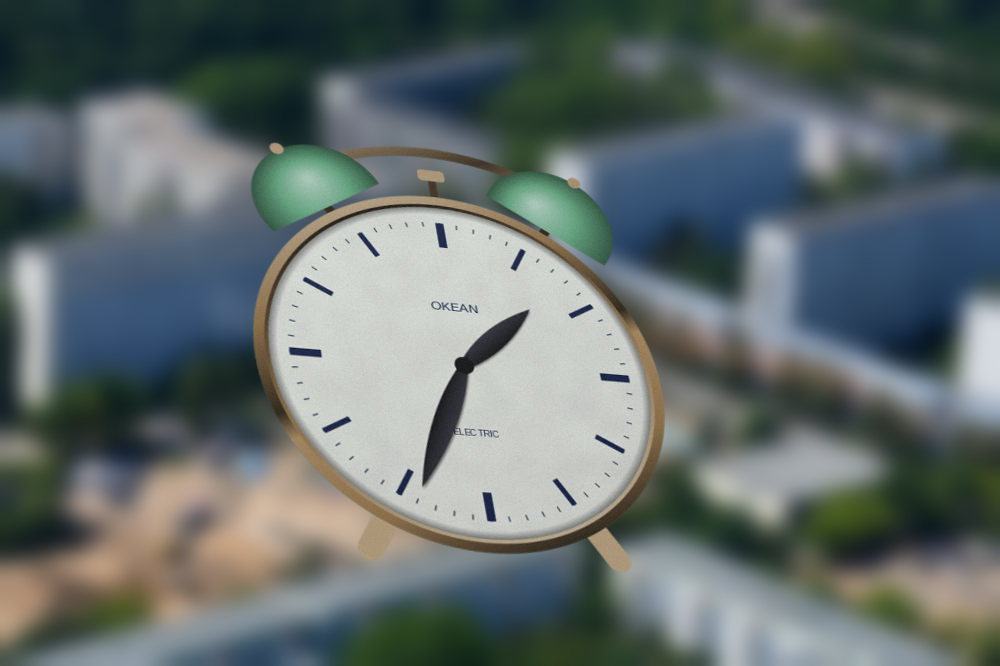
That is h=1 m=34
